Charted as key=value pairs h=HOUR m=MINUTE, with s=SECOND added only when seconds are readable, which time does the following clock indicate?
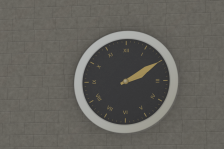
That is h=2 m=10
